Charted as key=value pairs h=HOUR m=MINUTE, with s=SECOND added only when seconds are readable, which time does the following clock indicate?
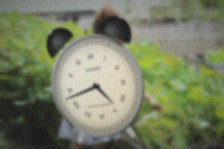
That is h=4 m=43
